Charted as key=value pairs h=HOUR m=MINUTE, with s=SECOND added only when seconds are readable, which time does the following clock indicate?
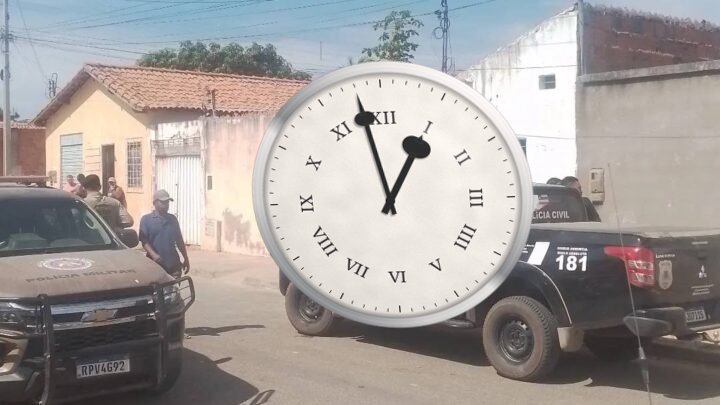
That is h=12 m=58
